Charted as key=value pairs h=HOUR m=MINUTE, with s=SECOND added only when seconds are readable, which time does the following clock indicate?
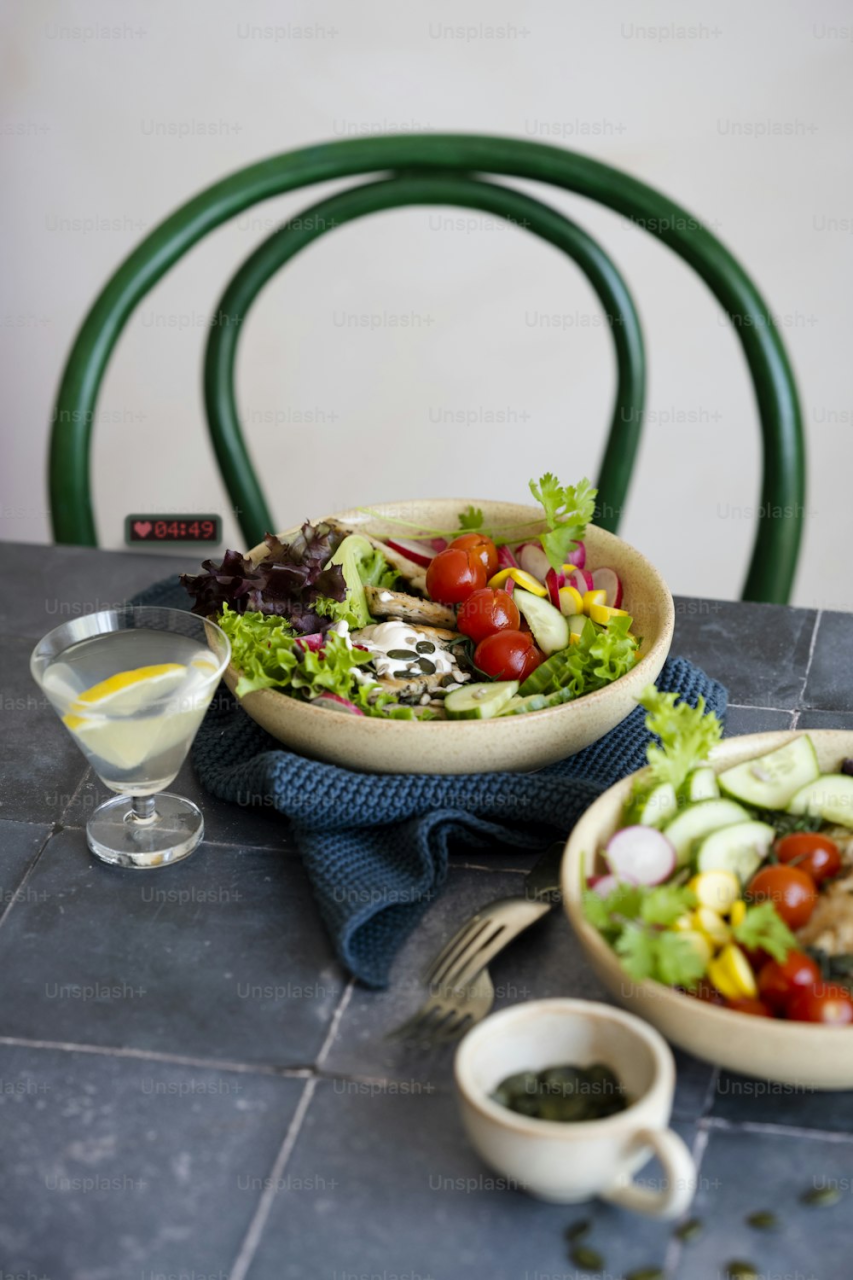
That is h=4 m=49
